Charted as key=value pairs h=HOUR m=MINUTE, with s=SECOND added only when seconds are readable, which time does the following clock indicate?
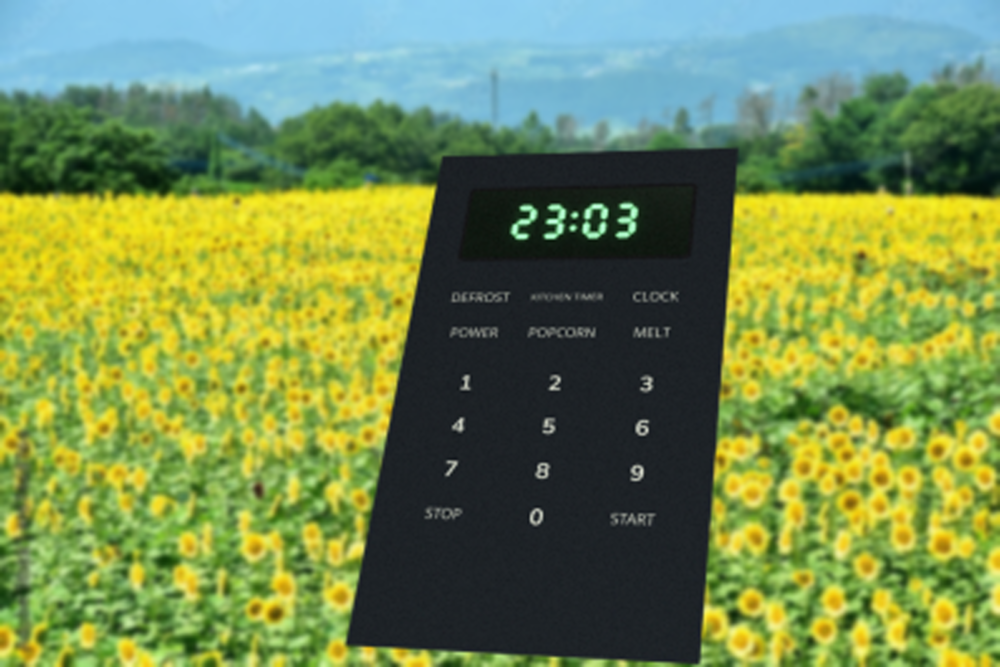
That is h=23 m=3
